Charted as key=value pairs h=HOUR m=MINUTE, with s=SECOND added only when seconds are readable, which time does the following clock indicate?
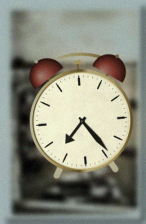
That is h=7 m=24
